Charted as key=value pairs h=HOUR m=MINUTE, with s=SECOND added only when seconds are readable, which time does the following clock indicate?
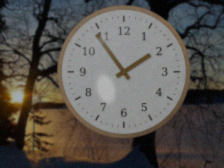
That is h=1 m=54
